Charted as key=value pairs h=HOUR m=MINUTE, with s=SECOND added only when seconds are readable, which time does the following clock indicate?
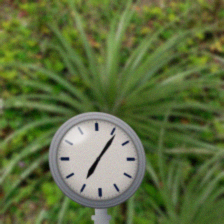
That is h=7 m=6
